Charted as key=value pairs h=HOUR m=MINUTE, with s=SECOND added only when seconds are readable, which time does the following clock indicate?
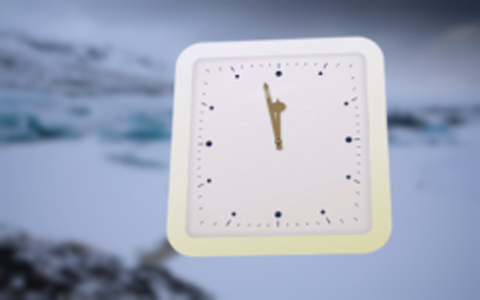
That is h=11 m=58
